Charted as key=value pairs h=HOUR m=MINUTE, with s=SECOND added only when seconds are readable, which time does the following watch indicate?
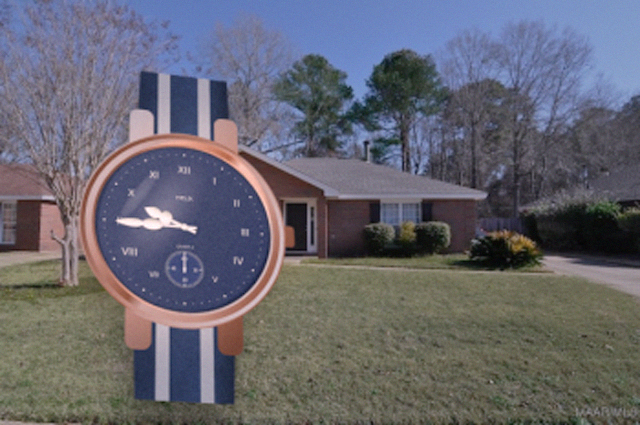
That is h=9 m=45
